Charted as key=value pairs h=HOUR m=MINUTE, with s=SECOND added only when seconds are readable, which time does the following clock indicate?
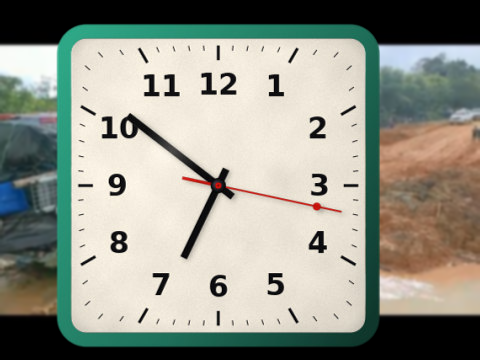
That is h=6 m=51 s=17
